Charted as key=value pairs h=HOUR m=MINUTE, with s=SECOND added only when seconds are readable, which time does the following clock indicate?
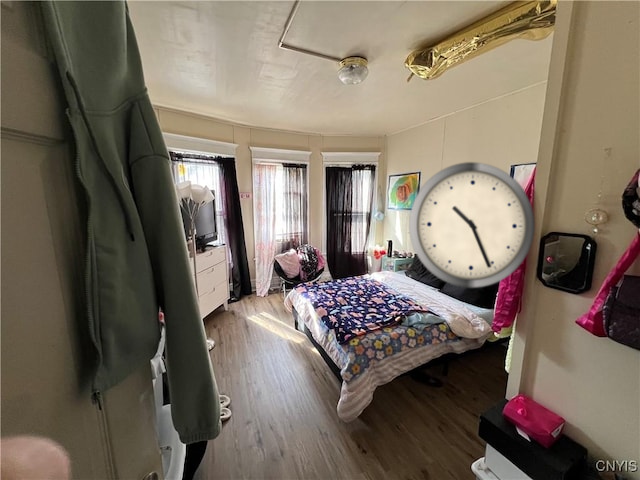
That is h=10 m=26
